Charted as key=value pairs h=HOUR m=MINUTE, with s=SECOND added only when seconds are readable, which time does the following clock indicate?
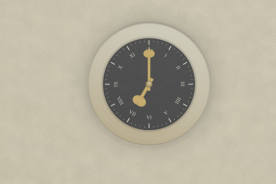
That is h=7 m=0
